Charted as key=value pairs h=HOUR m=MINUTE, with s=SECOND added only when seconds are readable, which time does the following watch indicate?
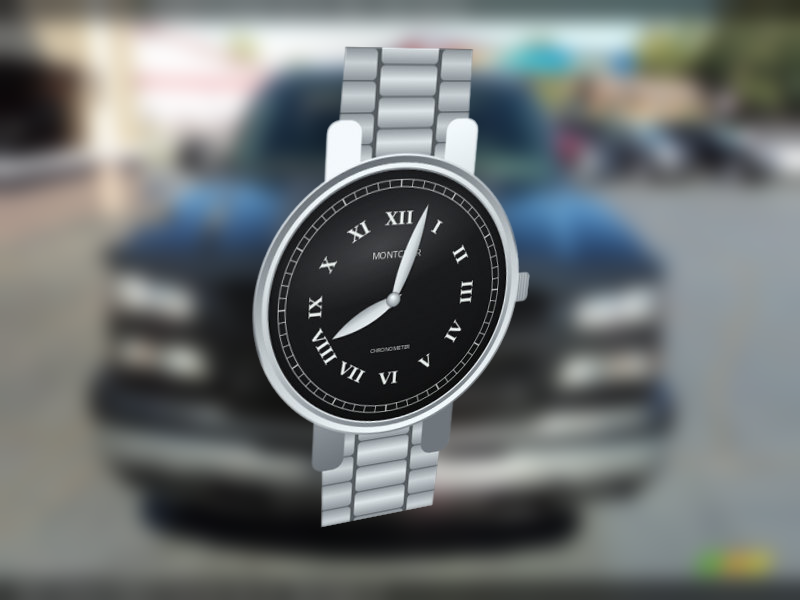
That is h=8 m=3
